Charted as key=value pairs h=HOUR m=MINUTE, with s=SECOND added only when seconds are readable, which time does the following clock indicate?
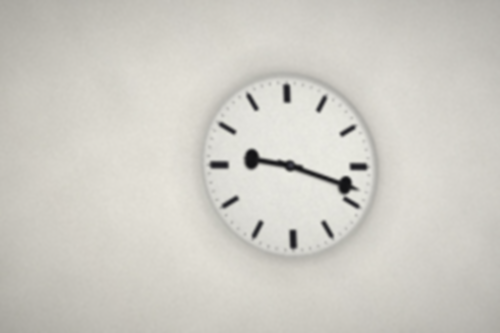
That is h=9 m=18
